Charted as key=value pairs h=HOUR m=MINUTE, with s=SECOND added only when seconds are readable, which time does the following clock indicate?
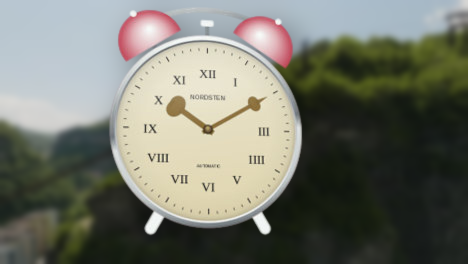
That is h=10 m=10
